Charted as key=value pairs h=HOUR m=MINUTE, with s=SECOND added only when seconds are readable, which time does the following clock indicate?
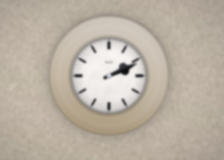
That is h=2 m=11
